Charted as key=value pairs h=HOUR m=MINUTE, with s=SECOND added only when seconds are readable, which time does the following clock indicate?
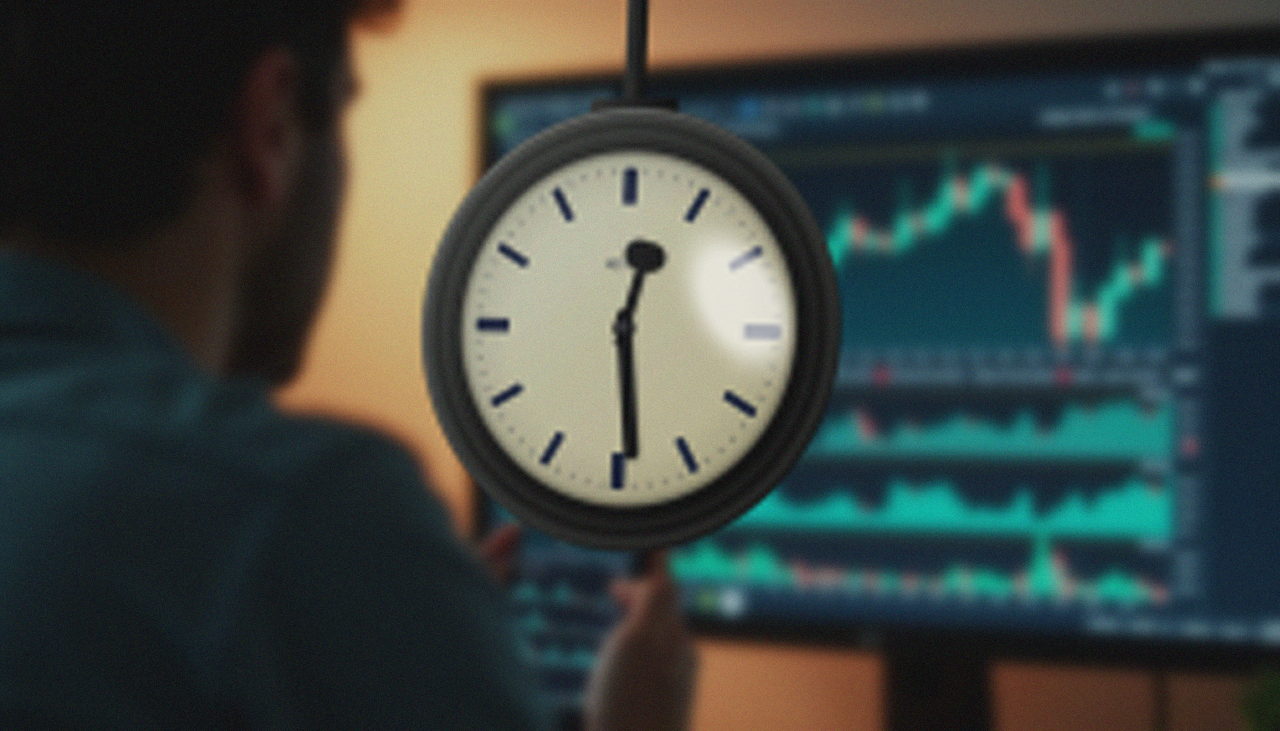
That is h=12 m=29
